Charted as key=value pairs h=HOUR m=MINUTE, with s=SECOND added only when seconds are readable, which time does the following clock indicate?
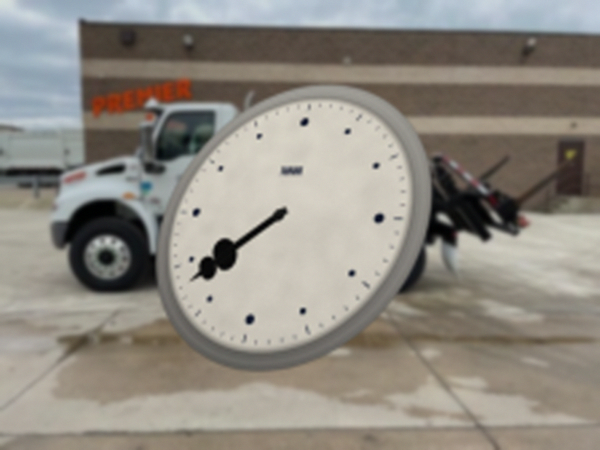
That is h=7 m=38
